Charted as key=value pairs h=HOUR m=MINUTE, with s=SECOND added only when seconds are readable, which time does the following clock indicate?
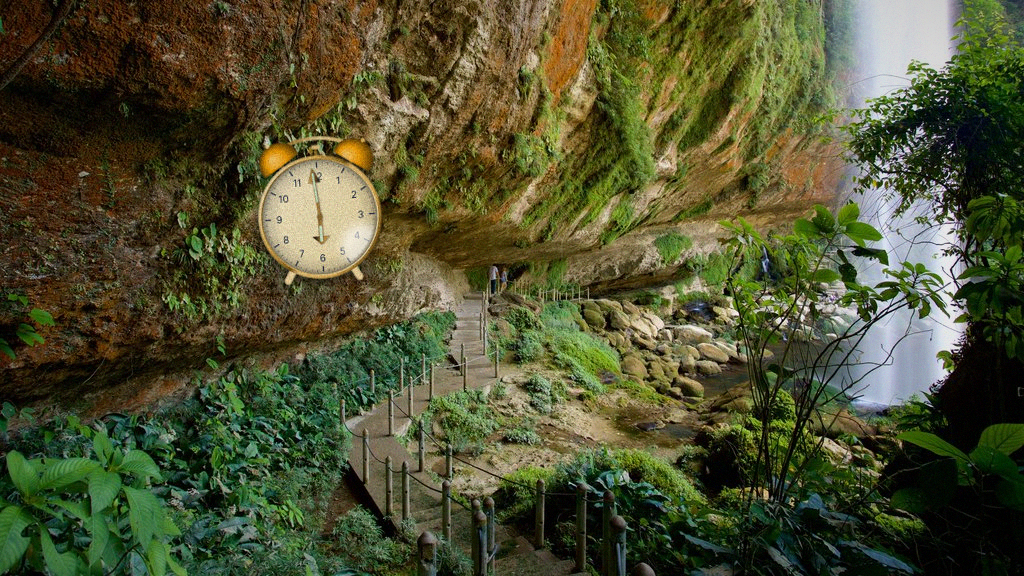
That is h=5 m=59
